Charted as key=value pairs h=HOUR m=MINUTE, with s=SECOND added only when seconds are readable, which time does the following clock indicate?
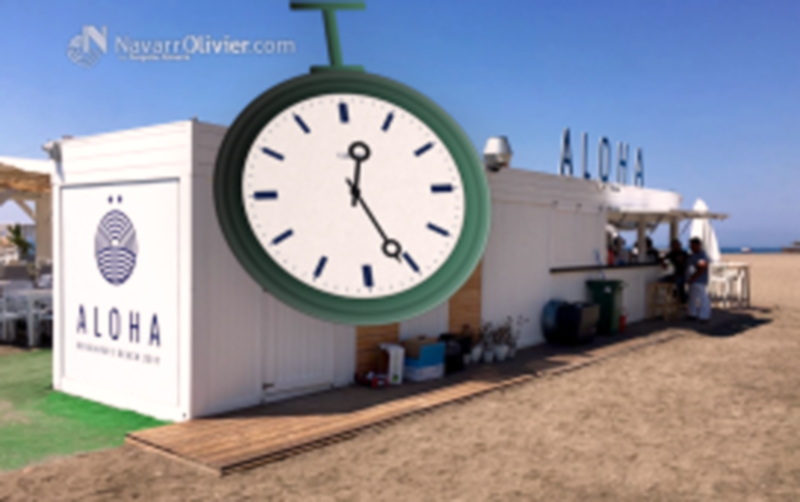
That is h=12 m=26
